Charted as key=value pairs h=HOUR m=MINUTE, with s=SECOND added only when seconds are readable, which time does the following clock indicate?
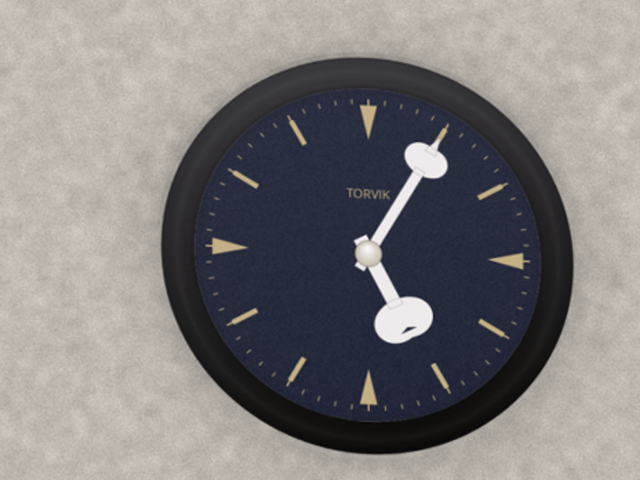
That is h=5 m=5
